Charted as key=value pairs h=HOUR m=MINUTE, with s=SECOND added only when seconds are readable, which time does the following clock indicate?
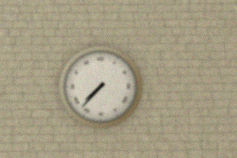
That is h=7 m=37
